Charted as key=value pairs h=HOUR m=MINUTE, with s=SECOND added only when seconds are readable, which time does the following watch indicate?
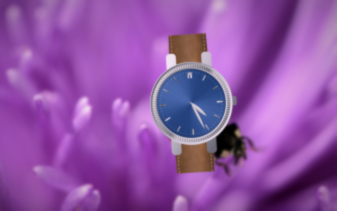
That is h=4 m=26
